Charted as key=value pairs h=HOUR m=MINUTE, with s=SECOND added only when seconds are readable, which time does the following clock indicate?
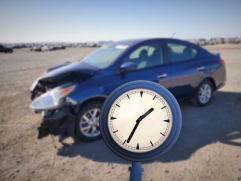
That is h=1 m=34
